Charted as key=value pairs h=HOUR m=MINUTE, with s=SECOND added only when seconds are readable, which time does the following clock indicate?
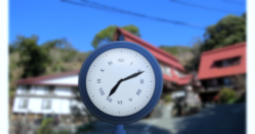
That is h=7 m=11
